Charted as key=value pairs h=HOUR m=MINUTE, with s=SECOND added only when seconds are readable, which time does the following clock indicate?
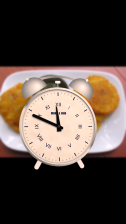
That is h=11 m=49
